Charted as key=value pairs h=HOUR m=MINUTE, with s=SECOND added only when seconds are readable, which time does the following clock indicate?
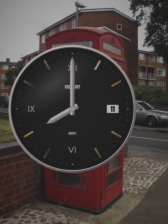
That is h=8 m=0
